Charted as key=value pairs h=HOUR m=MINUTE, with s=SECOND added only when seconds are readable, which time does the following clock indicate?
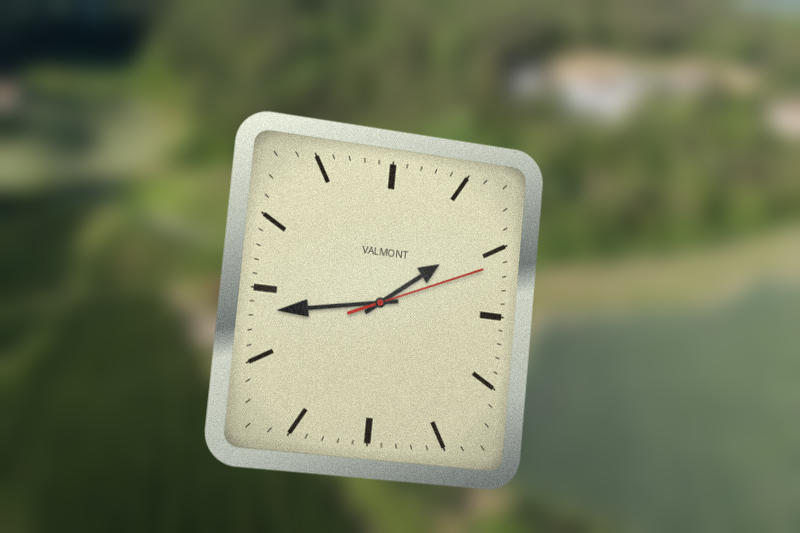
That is h=1 m=43 s=11
